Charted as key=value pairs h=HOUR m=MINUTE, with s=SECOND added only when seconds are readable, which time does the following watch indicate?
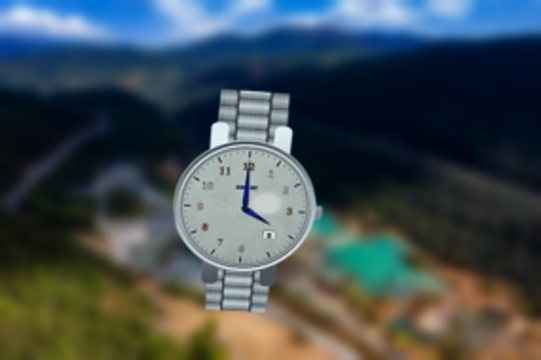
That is h=4 m=0
